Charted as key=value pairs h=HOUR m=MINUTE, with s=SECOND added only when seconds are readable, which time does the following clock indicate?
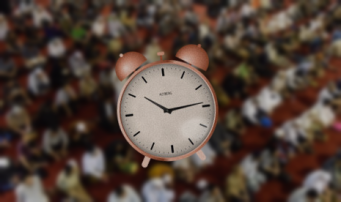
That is h=10 m=14
